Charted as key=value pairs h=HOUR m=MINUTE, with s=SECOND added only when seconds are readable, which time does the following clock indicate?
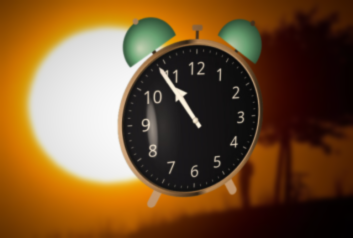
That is h=10 m=54
